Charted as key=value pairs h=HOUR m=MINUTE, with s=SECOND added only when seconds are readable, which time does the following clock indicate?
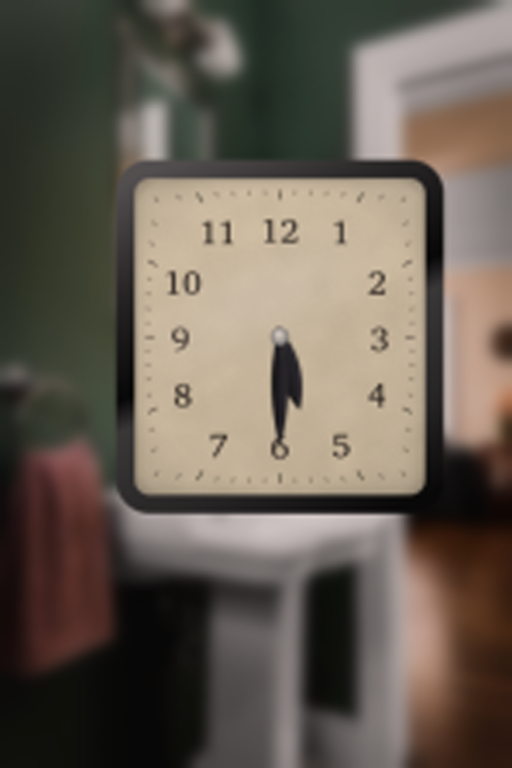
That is h=5 m=30
